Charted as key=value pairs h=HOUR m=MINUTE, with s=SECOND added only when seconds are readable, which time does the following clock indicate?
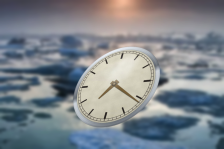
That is h=7 m=21
